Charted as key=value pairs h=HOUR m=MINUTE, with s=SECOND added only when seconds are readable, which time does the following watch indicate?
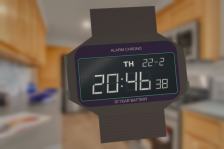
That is h=20 m=46 s=38
